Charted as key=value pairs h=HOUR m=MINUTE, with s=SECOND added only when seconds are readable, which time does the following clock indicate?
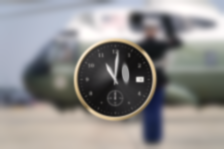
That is h=11 m=1
